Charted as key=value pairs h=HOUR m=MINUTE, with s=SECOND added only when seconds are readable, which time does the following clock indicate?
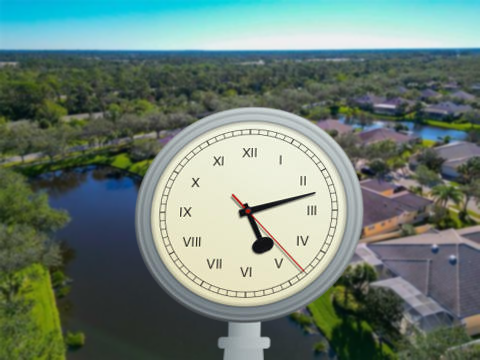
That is h=5 m=12 s=23
